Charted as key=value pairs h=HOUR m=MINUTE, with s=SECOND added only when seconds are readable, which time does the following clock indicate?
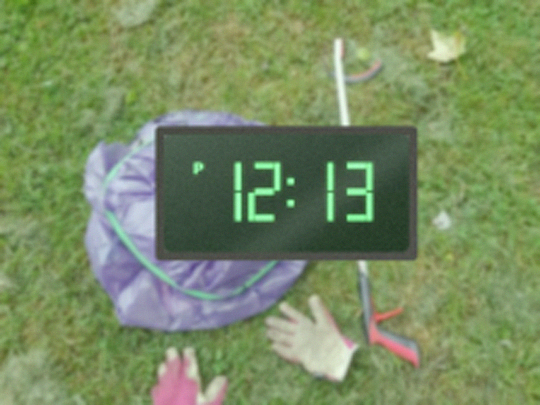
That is h=12 m=13
